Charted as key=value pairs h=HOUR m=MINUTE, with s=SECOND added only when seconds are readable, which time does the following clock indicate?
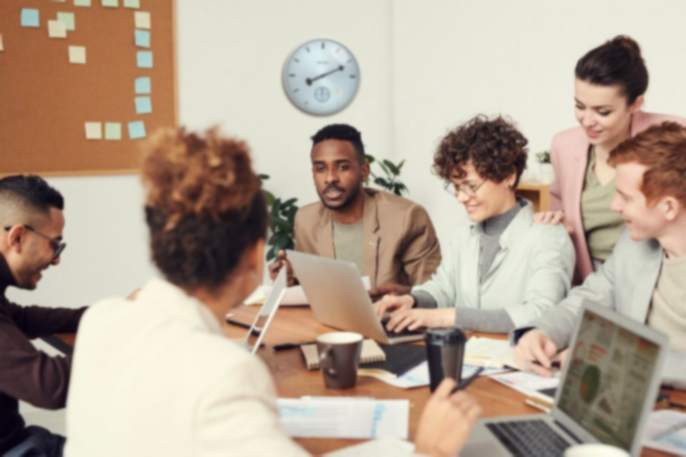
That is h=8 m=11
